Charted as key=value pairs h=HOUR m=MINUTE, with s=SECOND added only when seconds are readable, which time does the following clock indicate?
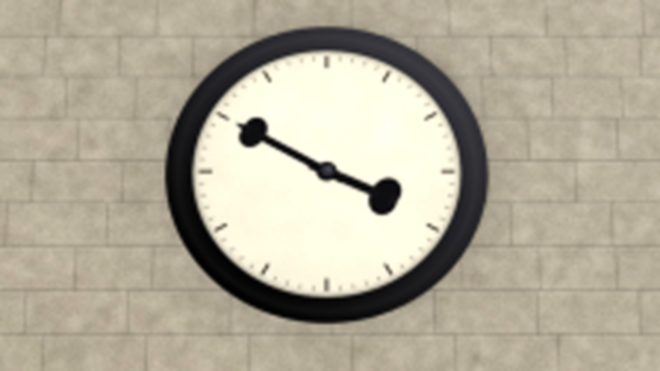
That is h=3 m=50
